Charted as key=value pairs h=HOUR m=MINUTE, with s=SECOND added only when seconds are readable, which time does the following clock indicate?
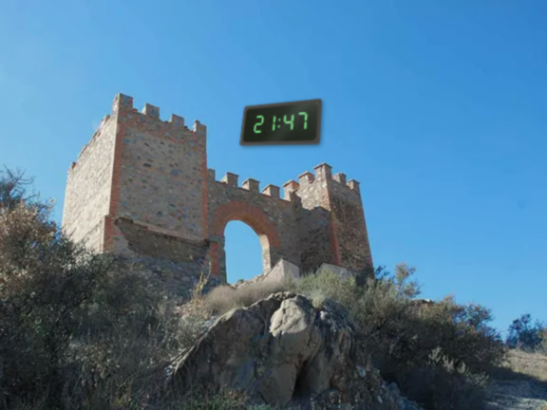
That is h=21 m=47
